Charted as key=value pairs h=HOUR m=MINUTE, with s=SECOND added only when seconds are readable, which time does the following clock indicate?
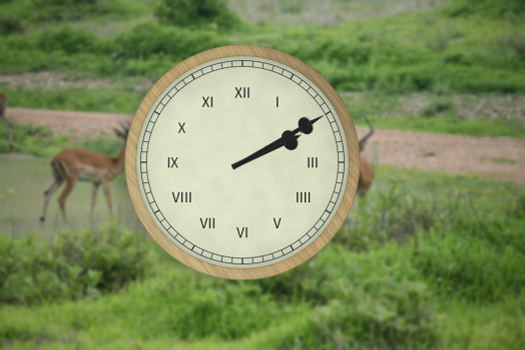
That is h=2 m=10
